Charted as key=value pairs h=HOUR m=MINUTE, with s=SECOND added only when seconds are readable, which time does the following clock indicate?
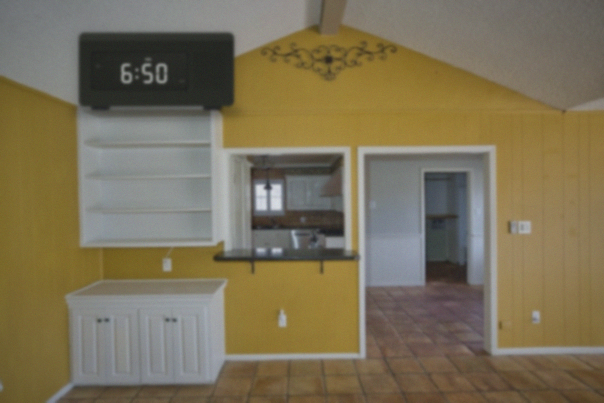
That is h=6 m=50
